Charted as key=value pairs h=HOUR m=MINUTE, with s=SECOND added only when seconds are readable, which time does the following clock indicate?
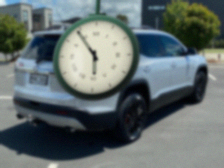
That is h=5 m=54
